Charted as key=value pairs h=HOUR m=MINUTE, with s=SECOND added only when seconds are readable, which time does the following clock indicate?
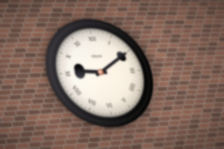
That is h=9 m=10
